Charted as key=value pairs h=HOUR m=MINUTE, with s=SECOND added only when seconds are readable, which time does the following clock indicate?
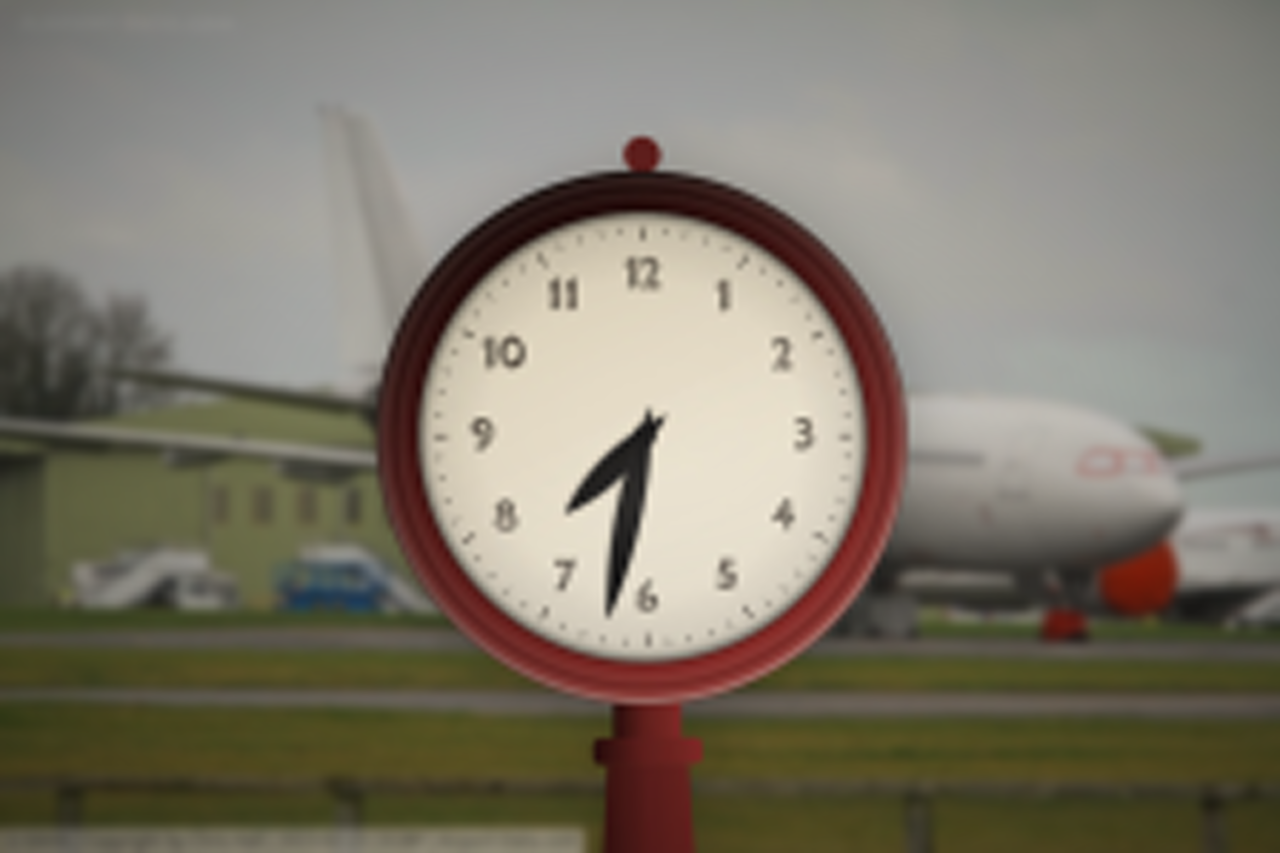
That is h=7 m=32
